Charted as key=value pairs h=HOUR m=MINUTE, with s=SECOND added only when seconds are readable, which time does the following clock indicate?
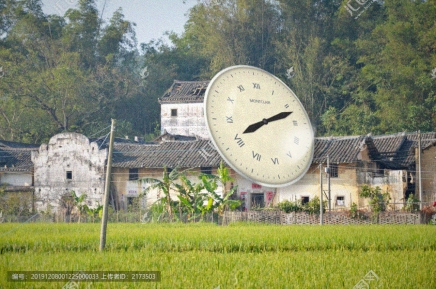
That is h=8 m=12
